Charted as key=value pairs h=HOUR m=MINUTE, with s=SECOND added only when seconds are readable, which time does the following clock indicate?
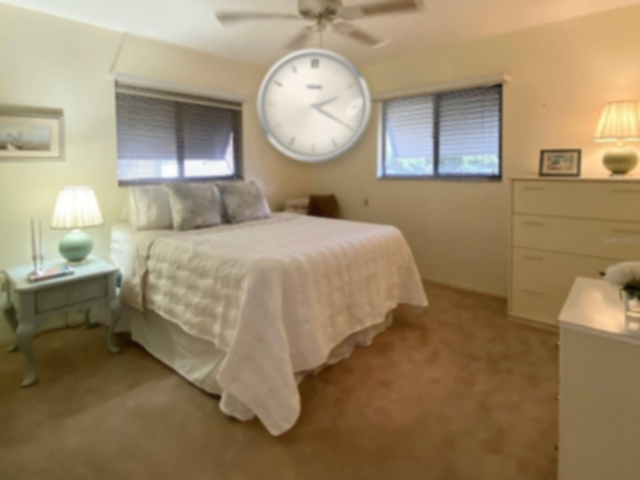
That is h=2 m=20
